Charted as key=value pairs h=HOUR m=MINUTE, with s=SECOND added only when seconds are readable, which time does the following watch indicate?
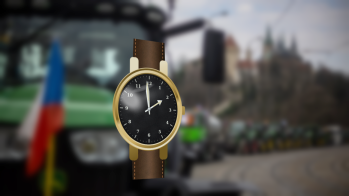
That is h=1 m=59
